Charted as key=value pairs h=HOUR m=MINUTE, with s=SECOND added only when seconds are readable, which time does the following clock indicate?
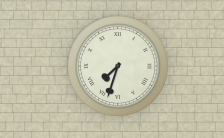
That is h=7 m=33
